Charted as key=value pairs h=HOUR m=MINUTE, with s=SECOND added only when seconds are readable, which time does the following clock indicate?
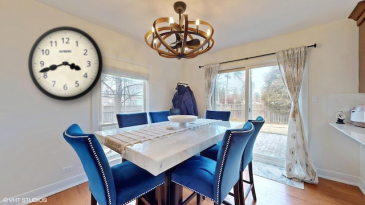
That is h=3 m=42
